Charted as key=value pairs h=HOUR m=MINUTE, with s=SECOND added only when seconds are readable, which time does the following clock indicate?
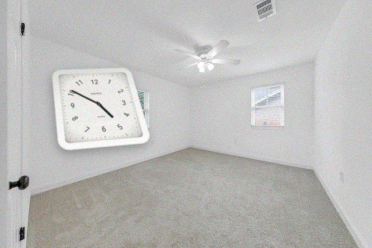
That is h=4 m=51
